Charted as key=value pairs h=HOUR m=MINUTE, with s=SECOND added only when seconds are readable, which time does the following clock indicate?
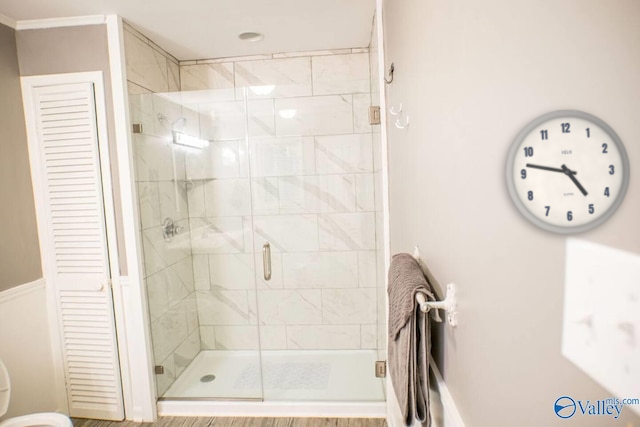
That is h=4 m=47
